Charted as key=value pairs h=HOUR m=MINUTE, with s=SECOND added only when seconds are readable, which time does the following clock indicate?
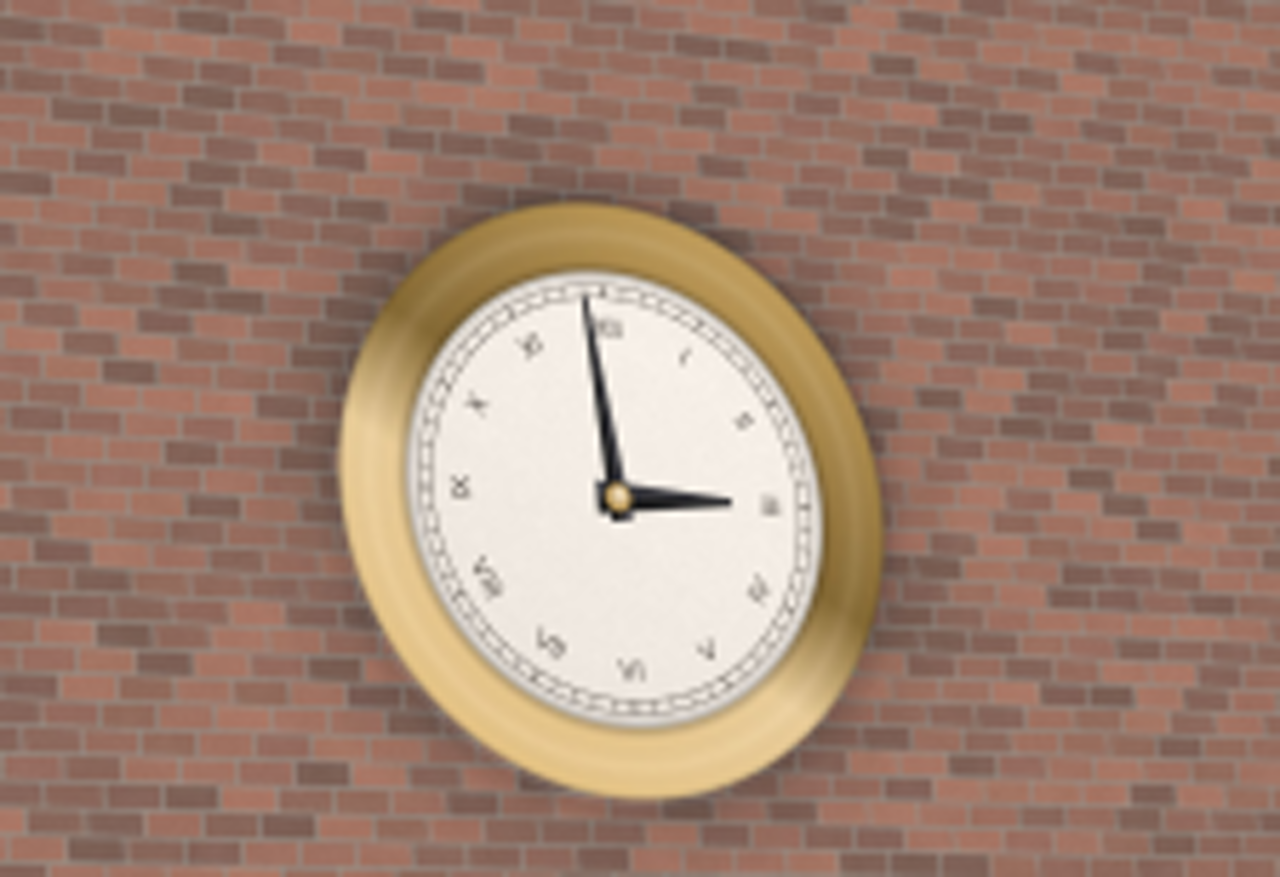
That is h=2 m=59
